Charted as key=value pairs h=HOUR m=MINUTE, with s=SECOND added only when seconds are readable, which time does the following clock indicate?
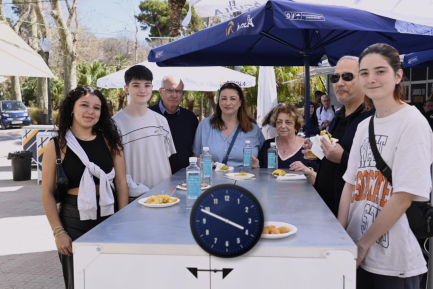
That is h=3 m=49
